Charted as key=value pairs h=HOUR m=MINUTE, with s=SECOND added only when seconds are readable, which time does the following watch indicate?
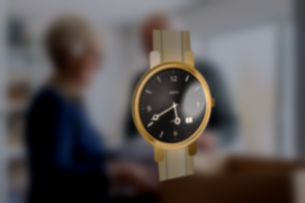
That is h=5 m=41
